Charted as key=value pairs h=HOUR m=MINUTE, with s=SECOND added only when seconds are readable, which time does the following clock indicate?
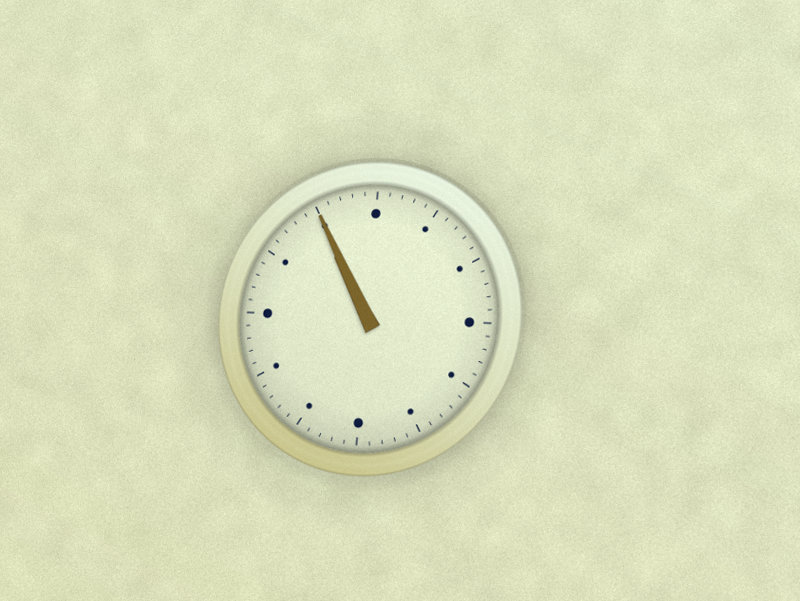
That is h=10 m=55
